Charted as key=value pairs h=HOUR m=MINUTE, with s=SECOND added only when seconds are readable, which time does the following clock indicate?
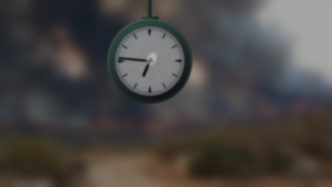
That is h=6 m=46
